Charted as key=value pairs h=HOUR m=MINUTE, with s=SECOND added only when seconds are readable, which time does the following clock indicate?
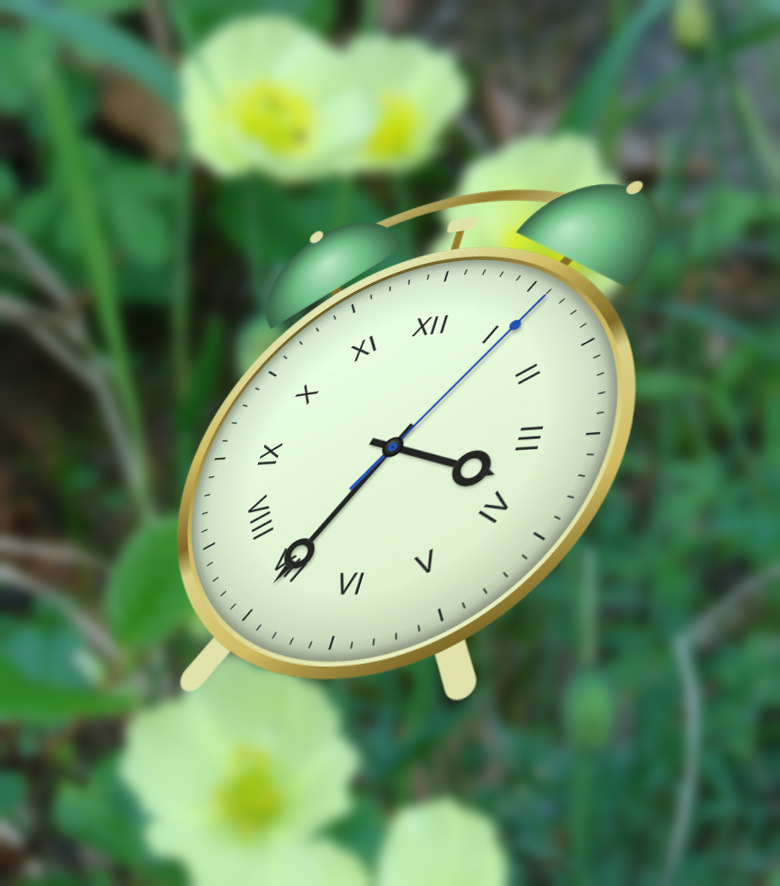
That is h=3 m=35 s=6
